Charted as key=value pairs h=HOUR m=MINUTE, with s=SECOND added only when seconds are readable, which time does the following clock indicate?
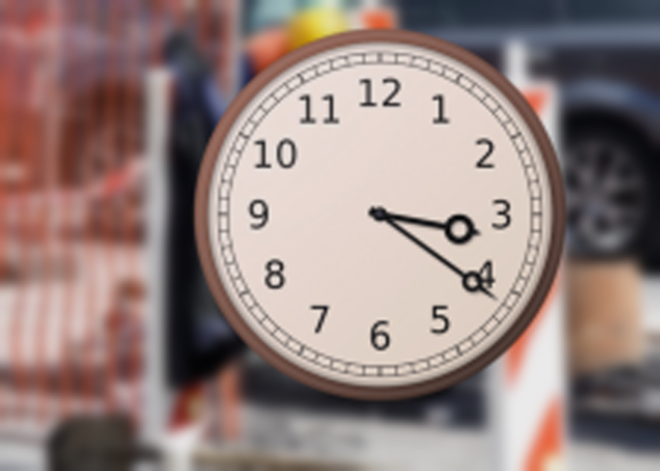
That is h=3 m=21
